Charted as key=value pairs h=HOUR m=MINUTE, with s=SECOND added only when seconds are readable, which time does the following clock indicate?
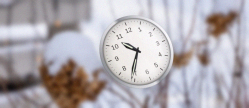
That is h=10 m=36
